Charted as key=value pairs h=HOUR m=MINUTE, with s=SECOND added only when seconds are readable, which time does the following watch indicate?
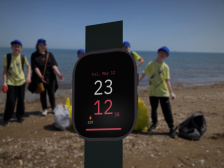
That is h=23 m=12
